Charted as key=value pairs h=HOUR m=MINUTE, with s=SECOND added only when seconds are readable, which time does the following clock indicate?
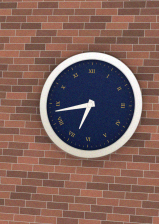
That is h=6 m=43
